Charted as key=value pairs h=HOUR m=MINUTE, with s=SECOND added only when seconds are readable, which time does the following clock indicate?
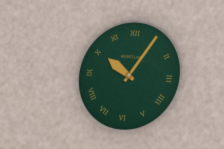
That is h=10 m=5
